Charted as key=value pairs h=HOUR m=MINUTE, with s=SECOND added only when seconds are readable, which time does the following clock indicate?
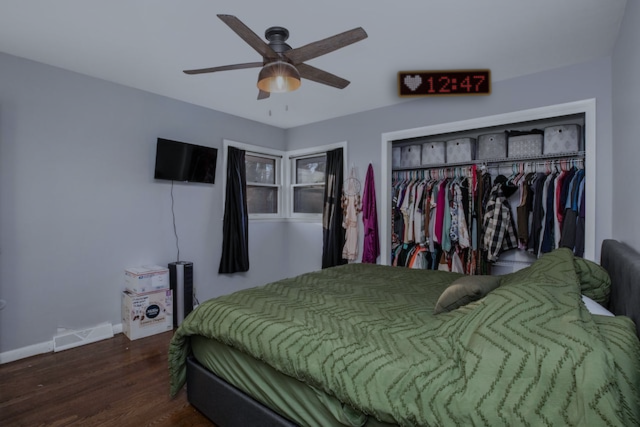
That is h=12 m=47
